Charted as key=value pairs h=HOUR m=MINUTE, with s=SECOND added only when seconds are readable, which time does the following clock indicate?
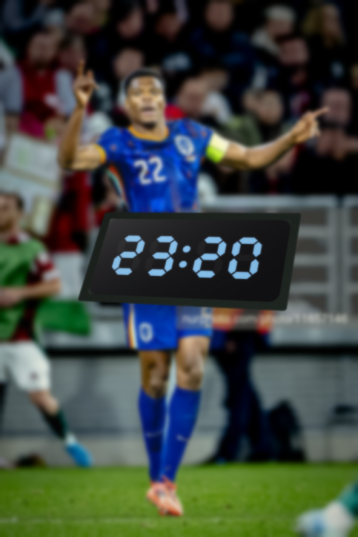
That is h=23 m=20
